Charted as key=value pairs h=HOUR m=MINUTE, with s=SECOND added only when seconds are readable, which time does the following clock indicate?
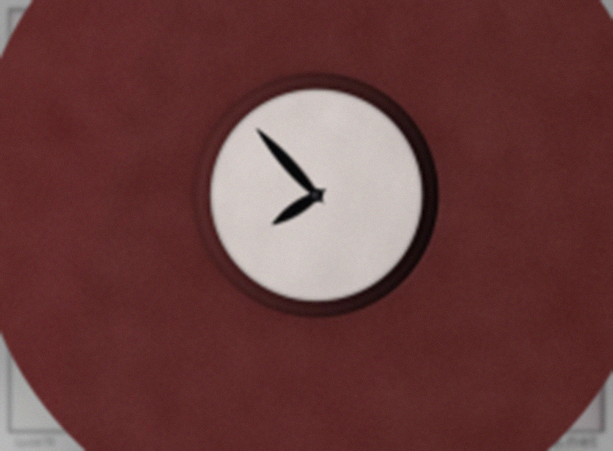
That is h=7 m=53
